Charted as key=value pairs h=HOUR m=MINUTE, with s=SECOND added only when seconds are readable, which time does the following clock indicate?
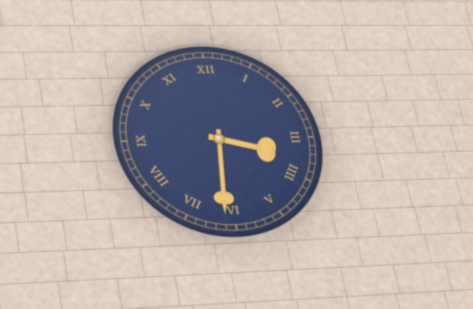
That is h=3 m=31
